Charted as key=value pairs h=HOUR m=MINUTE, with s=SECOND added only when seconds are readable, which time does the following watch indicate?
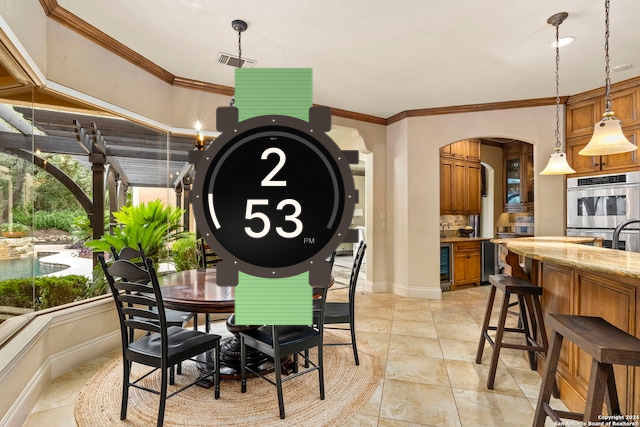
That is h=2 m=53
